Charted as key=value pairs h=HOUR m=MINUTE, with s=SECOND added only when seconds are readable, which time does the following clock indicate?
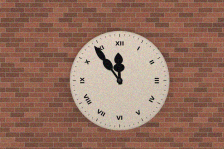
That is h=11 m=54
